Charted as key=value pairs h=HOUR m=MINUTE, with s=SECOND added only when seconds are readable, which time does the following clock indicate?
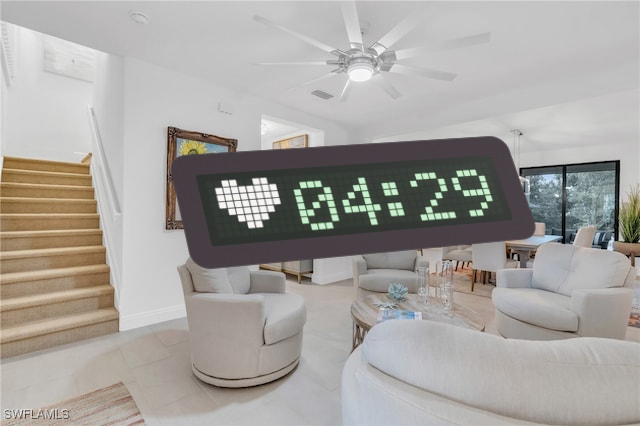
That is h=4 m=29
